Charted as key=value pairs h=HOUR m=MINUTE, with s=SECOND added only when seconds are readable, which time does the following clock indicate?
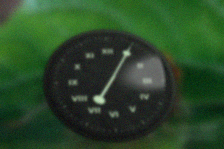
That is h=7 m=5
